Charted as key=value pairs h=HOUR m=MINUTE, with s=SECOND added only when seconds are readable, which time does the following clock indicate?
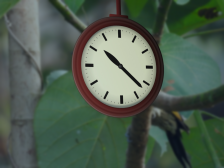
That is h=10 m=22
